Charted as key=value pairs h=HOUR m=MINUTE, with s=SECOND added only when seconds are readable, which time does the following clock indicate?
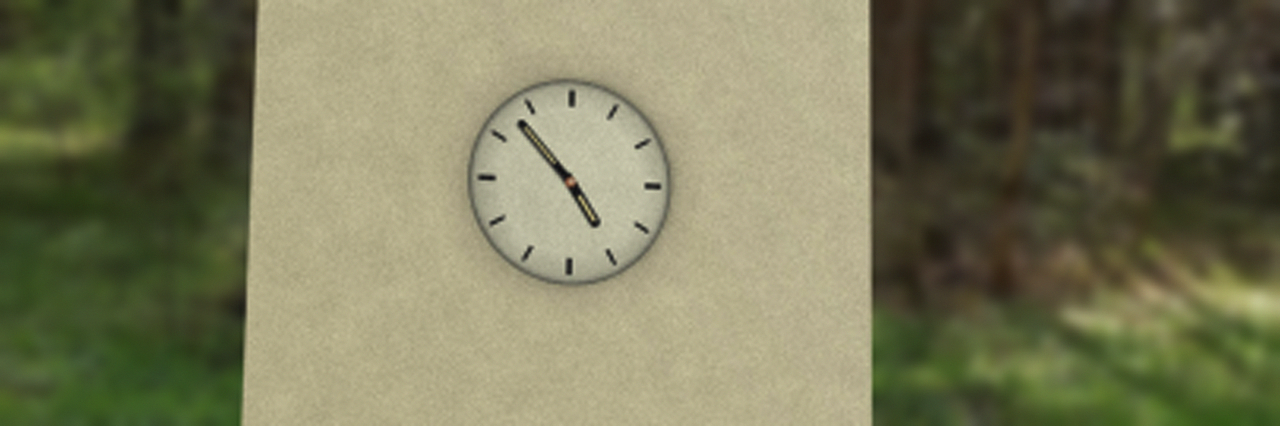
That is h=4 m=53
